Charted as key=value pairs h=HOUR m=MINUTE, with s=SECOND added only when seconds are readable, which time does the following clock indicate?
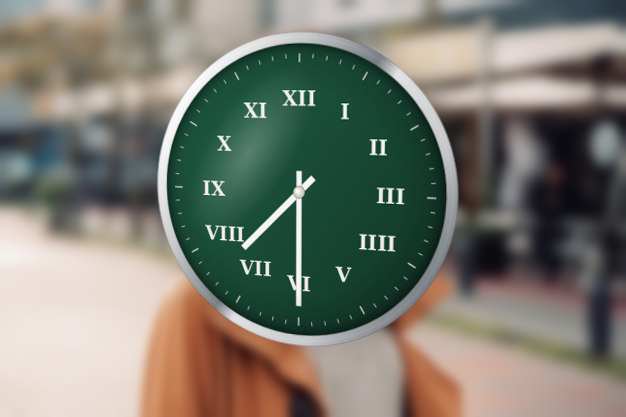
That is h=7 m=30
